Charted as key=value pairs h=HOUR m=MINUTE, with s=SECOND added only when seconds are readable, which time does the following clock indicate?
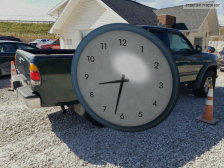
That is h=8 m=32
